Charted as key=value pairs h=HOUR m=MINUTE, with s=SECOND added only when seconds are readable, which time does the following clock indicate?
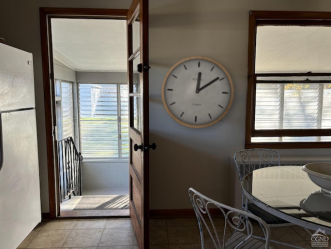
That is h=12 m=9
